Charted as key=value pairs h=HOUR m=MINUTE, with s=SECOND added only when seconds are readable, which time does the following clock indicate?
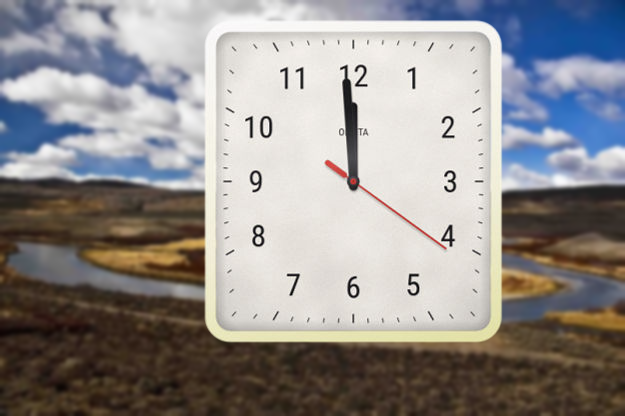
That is h=11 m=59 s=21
